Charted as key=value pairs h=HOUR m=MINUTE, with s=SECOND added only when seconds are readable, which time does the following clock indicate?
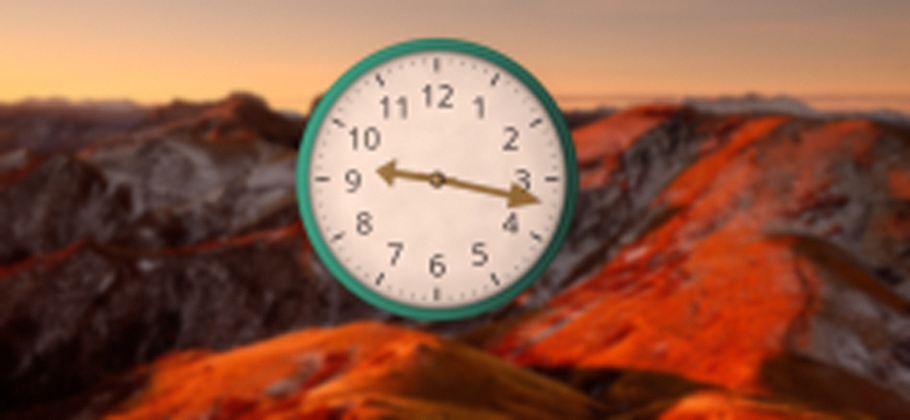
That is h=9 m=17
